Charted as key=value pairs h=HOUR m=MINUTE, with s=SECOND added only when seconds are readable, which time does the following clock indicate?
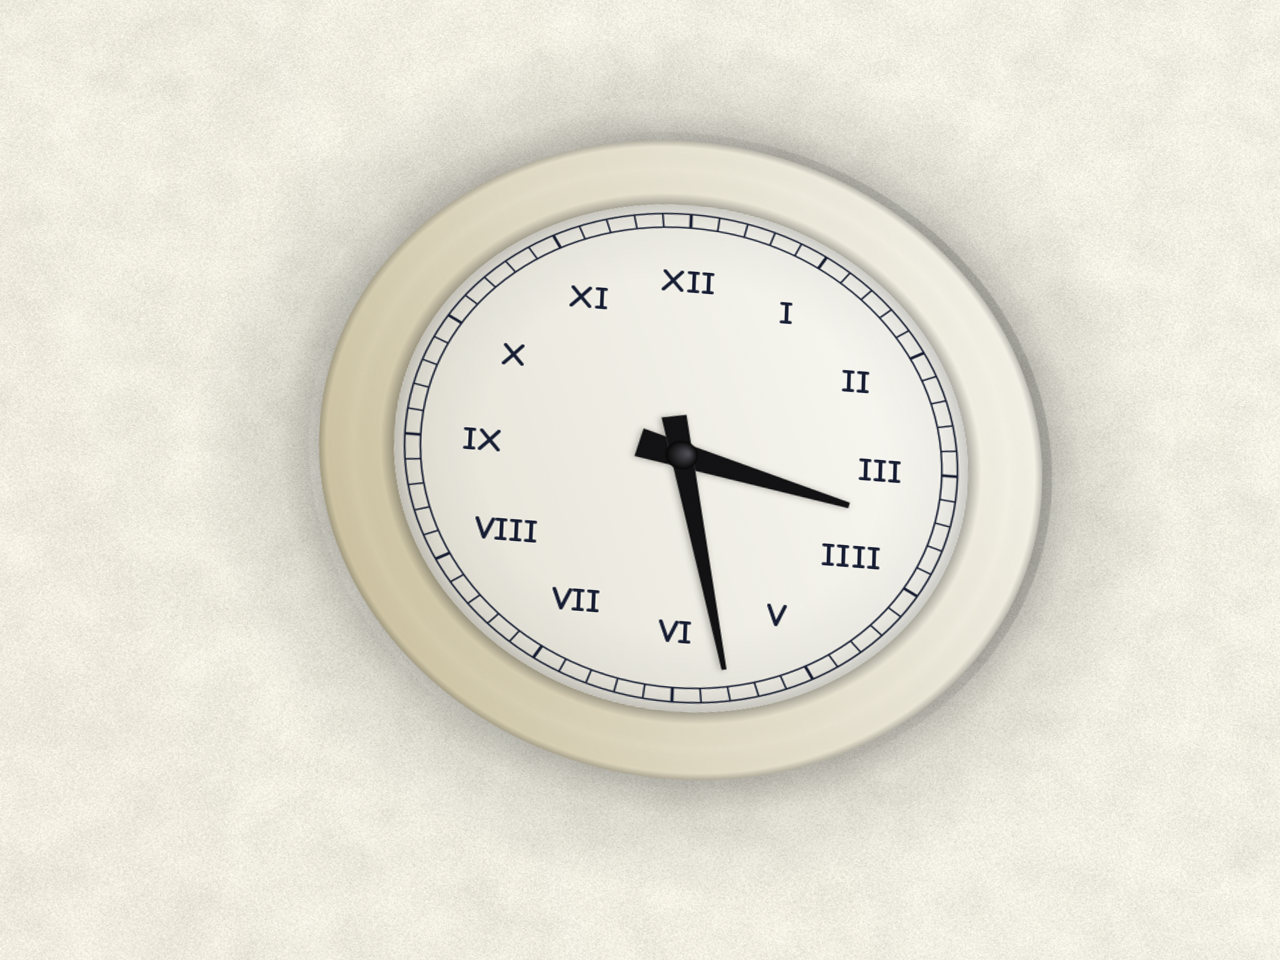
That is h=3 m=28
